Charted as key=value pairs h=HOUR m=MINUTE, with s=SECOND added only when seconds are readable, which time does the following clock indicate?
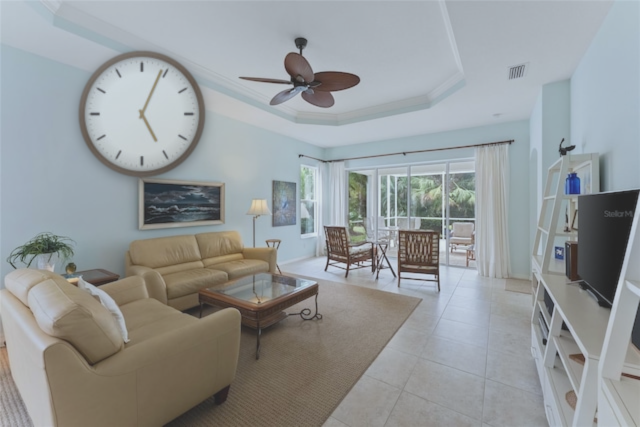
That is h=5 m=4
